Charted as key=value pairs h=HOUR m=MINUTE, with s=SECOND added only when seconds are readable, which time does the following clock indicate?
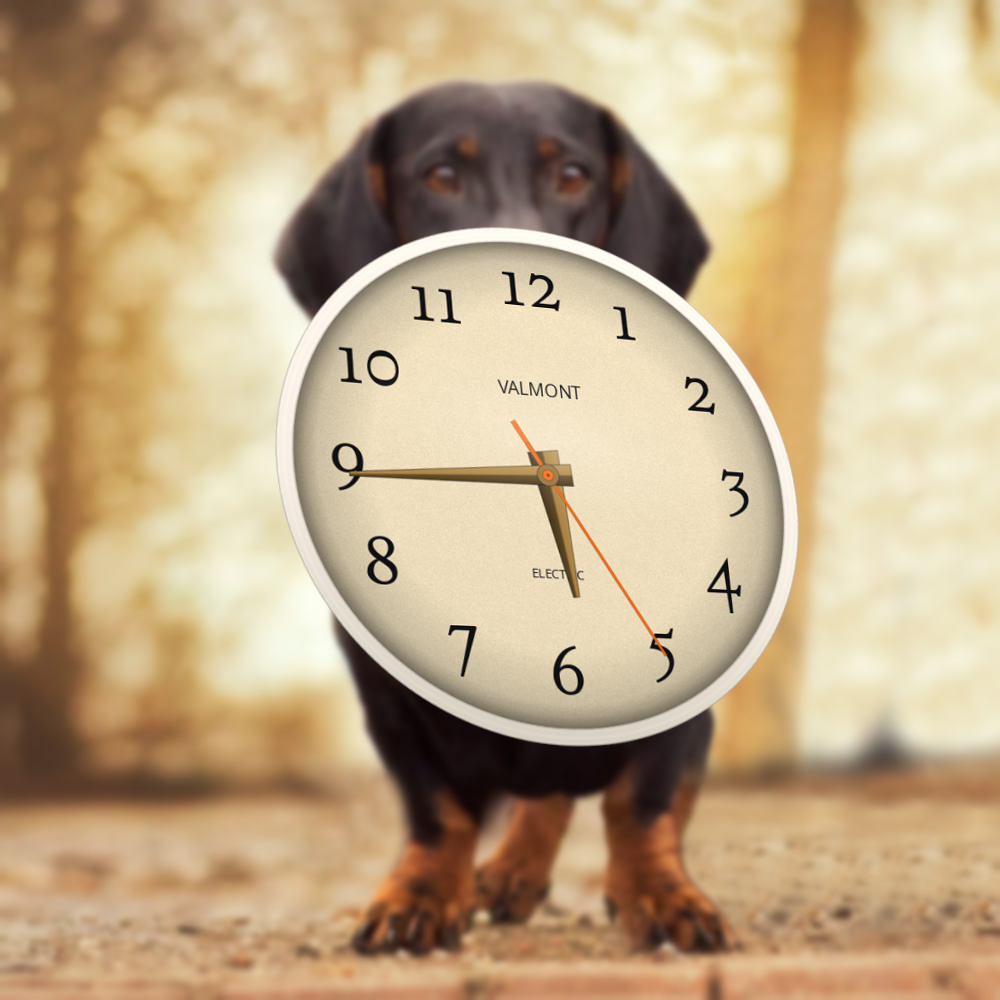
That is h=5 m=44 s=25
